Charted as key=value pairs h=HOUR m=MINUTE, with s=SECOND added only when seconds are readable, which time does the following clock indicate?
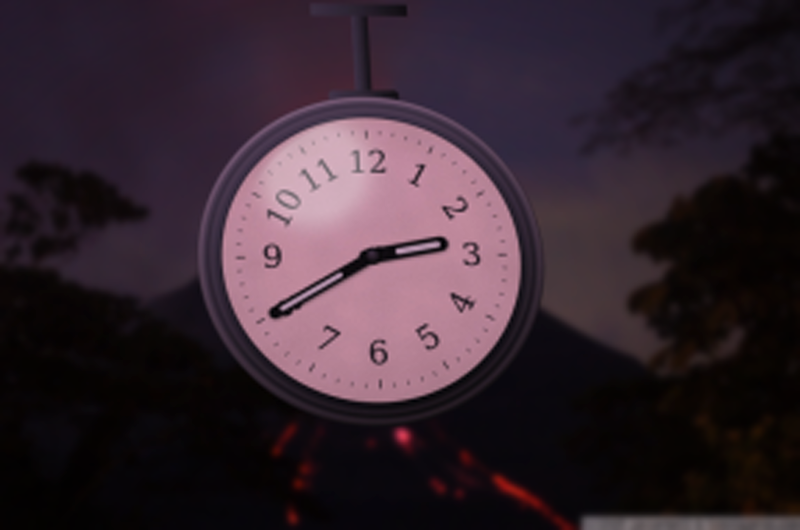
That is h=2 m=40
